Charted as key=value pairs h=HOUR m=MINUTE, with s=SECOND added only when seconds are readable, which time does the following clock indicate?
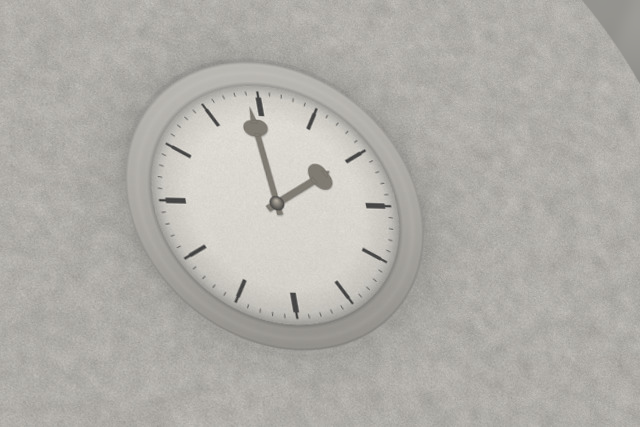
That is h=1 m=59
